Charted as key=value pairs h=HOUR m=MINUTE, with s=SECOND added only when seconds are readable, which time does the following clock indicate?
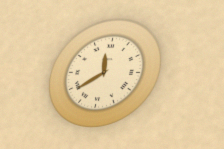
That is h=11 m=39
